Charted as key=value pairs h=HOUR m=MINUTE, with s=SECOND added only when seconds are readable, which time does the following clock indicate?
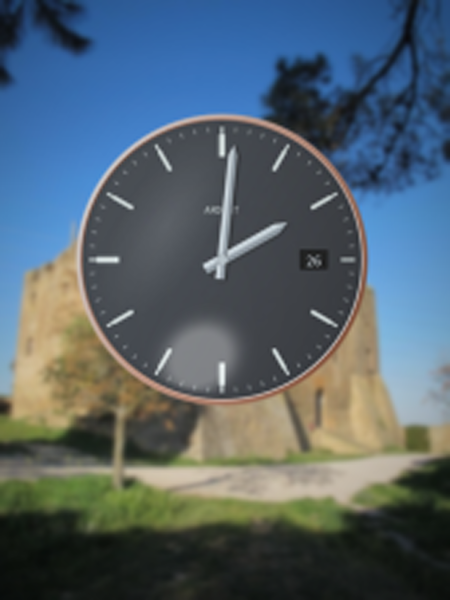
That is h=2 m=1
